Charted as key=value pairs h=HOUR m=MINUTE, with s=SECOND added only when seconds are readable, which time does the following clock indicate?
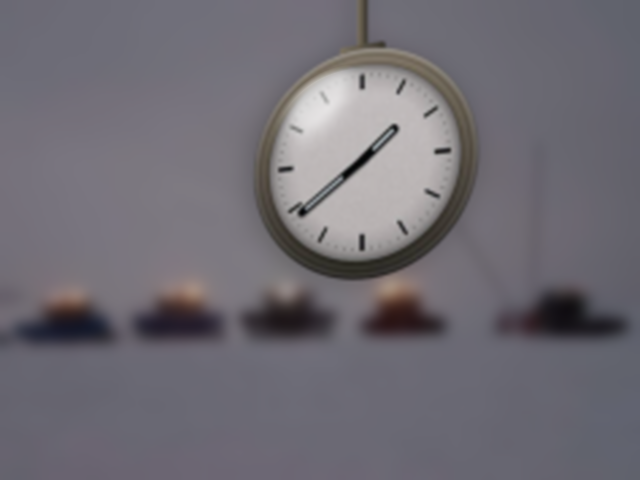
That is h=1 m=39
